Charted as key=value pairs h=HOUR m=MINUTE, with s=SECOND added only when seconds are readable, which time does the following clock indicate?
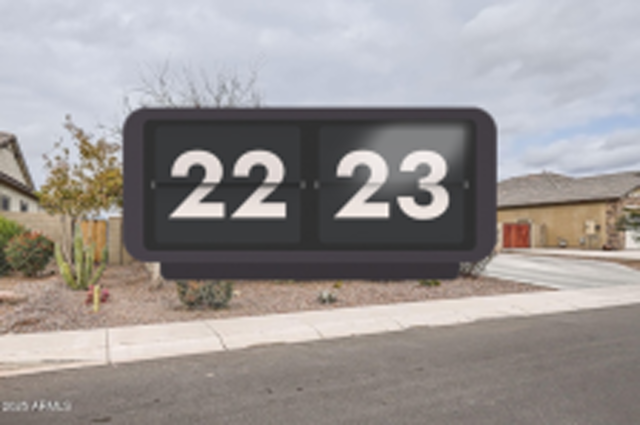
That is h=22 m=23
